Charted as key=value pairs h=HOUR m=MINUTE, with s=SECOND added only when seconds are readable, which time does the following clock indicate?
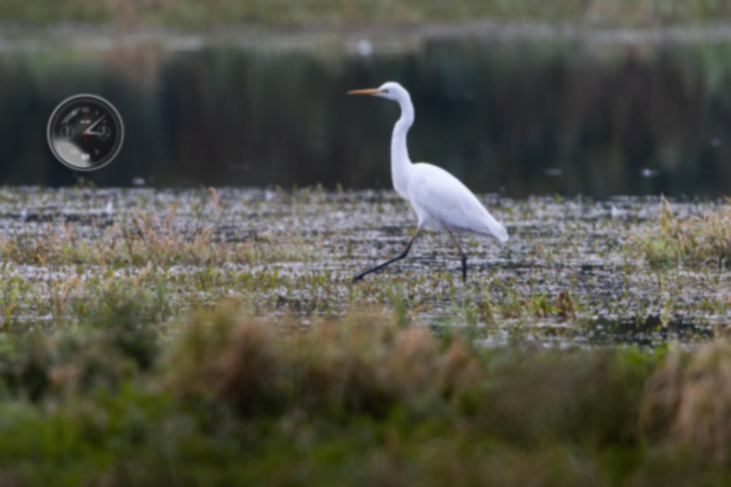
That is h=3 m=8
